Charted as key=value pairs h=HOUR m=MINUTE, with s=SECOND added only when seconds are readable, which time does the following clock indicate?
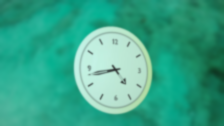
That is h=4 m=43
